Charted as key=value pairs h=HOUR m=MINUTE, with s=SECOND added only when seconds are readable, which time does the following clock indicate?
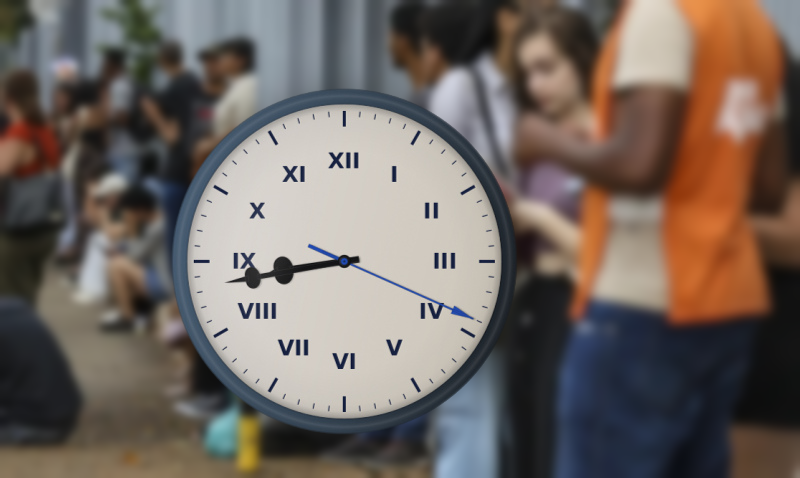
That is h=8 m=43 s=19
